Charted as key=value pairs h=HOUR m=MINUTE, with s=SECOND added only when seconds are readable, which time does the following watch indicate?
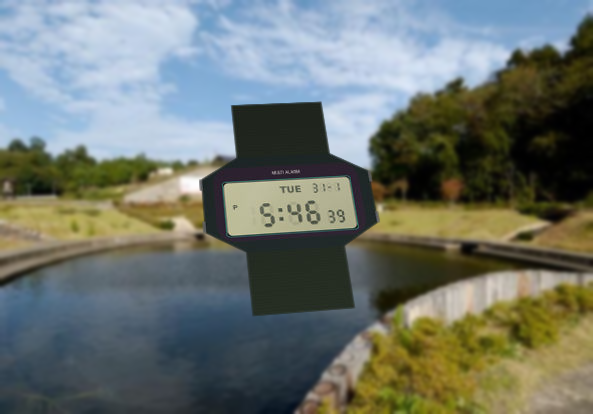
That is h=5 m=46 s=39
